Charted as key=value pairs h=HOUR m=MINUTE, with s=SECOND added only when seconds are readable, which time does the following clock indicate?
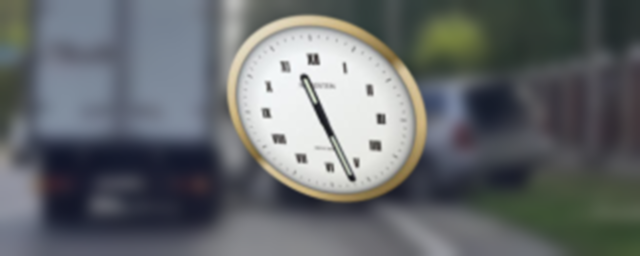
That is h=11 m=27
